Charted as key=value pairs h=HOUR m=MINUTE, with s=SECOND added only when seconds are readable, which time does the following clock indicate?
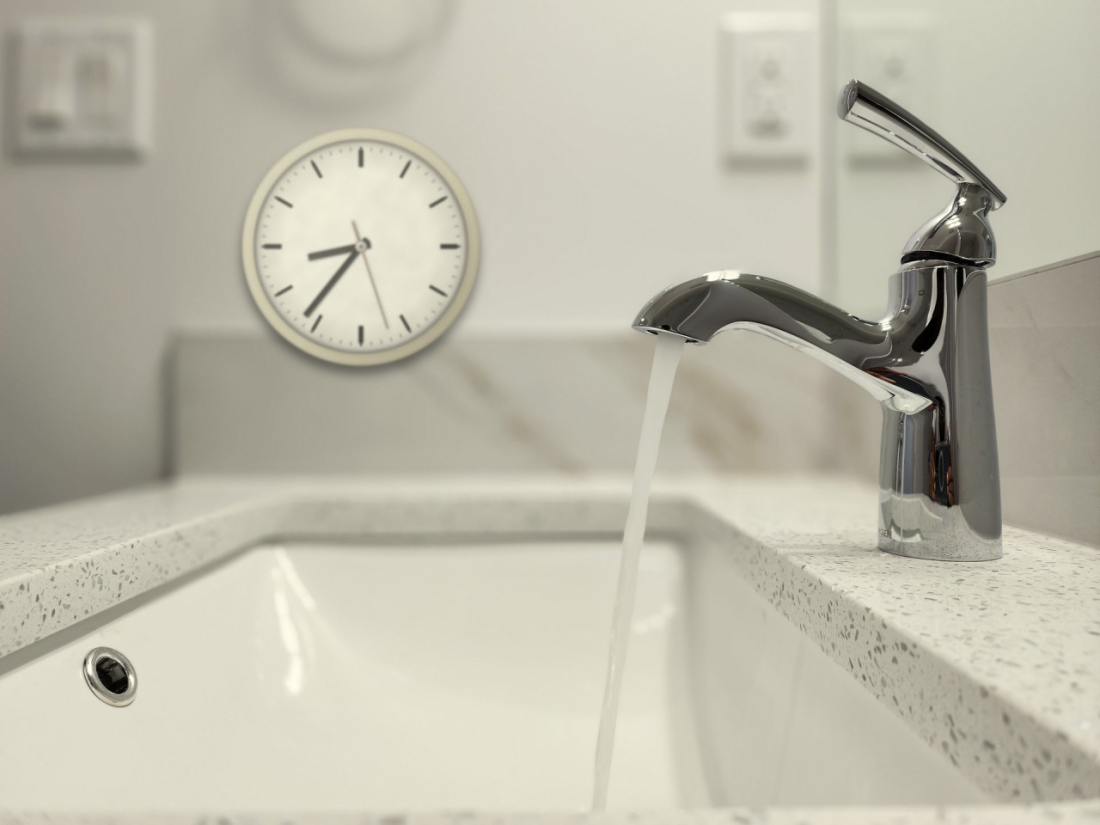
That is h=8 m=36 s=27
